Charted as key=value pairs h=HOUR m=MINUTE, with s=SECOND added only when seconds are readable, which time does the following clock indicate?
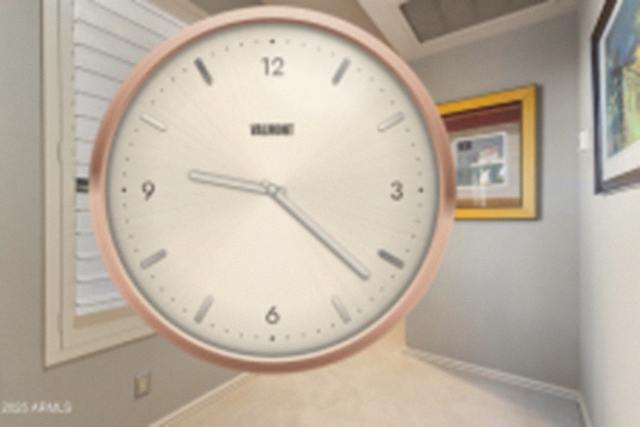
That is h=9 m=22
